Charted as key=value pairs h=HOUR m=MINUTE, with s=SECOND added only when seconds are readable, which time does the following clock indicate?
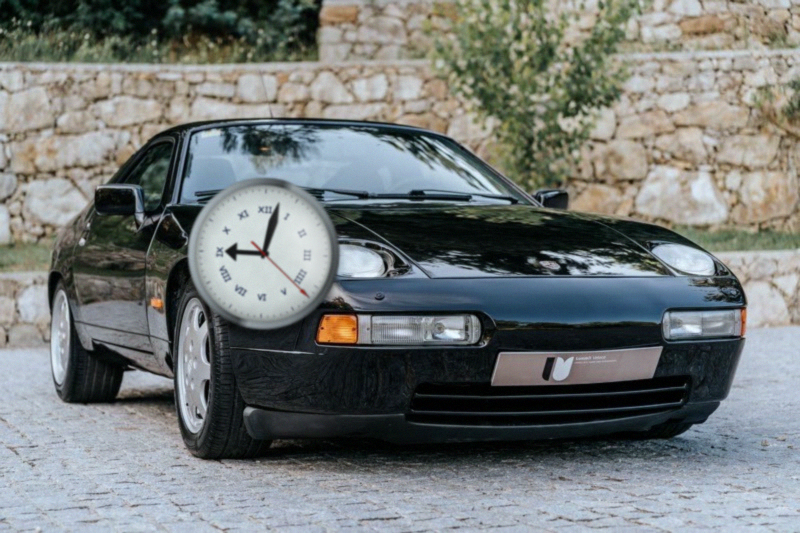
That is h=9 m=2 s=22
